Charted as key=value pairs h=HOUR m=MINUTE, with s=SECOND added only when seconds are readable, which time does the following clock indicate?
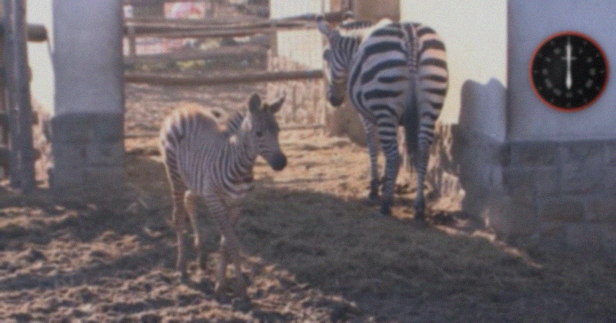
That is h=6 m=0
